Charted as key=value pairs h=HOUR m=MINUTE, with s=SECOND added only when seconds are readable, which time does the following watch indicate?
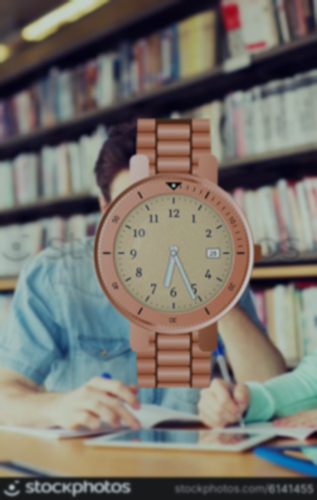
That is h=6 m=26
